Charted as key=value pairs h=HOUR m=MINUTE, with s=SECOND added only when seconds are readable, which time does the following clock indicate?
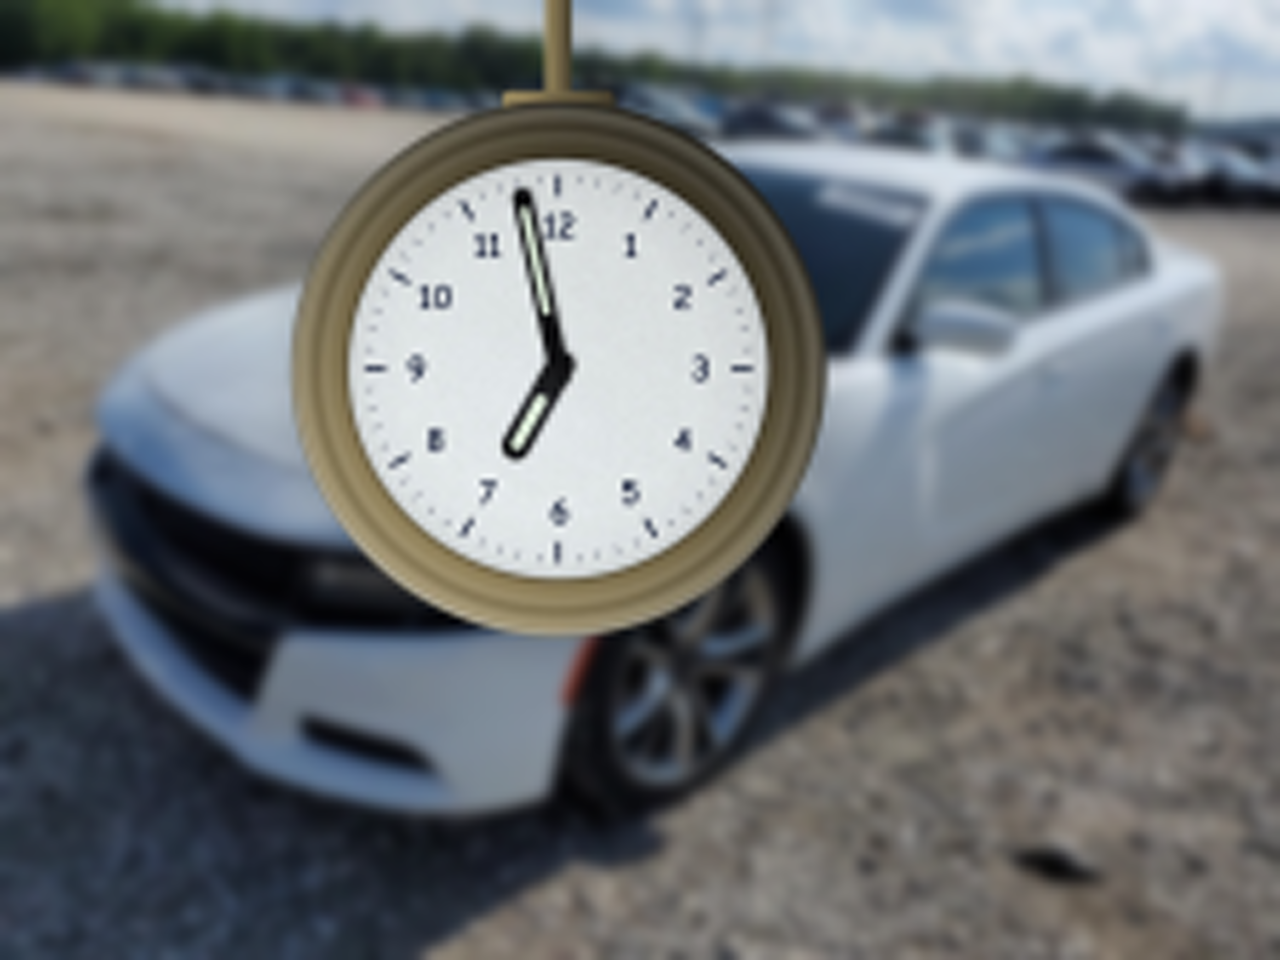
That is h=6 m=58
